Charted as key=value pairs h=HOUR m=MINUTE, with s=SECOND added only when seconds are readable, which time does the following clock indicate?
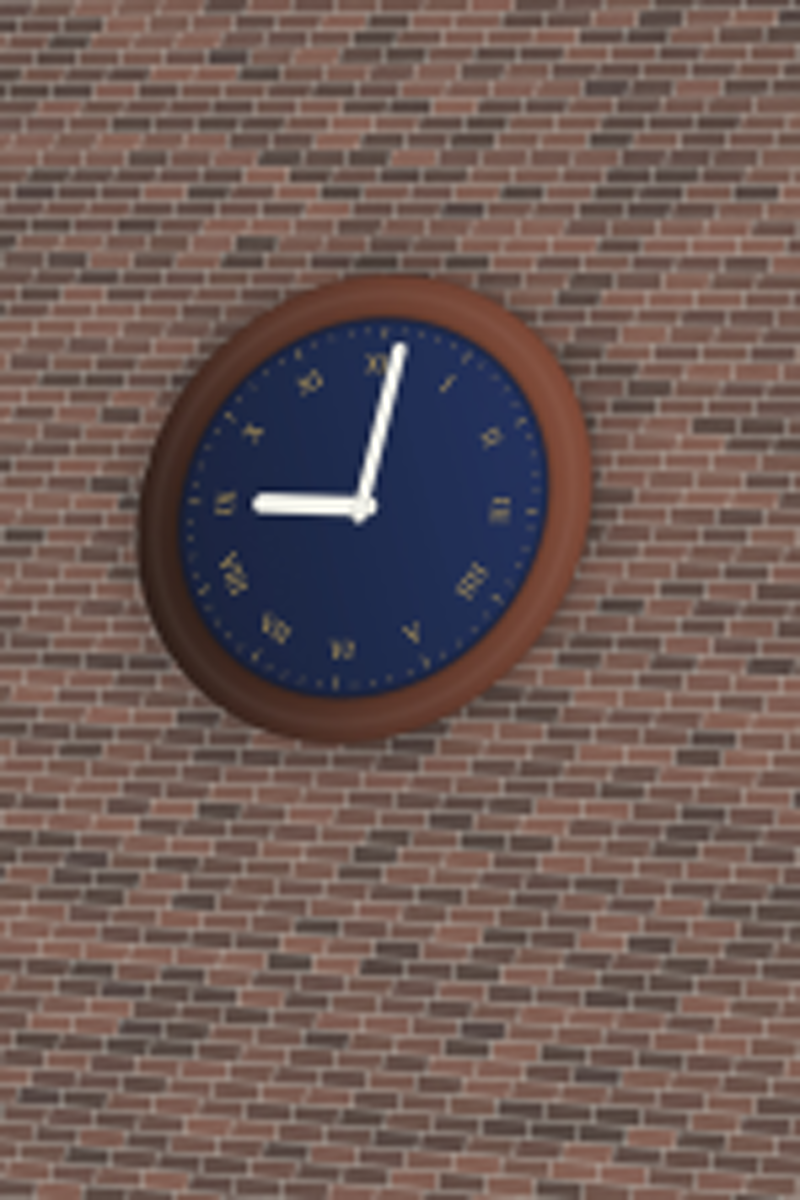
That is h=9 m=1
